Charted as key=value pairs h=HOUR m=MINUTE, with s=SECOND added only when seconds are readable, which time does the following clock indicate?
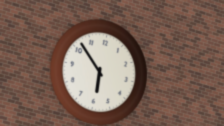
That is h=5 m=52
